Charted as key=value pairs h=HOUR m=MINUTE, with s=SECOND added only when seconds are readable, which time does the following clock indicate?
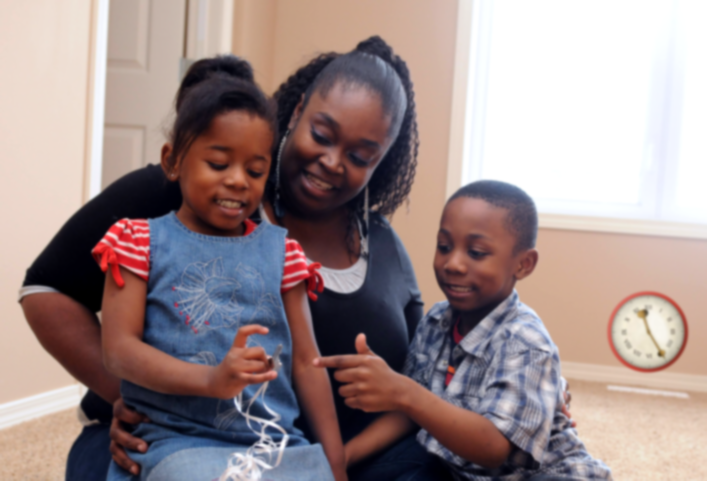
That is h=11 m=25
